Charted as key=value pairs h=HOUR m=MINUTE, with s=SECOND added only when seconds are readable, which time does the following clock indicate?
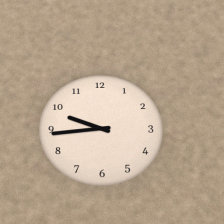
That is h=9 m=44
